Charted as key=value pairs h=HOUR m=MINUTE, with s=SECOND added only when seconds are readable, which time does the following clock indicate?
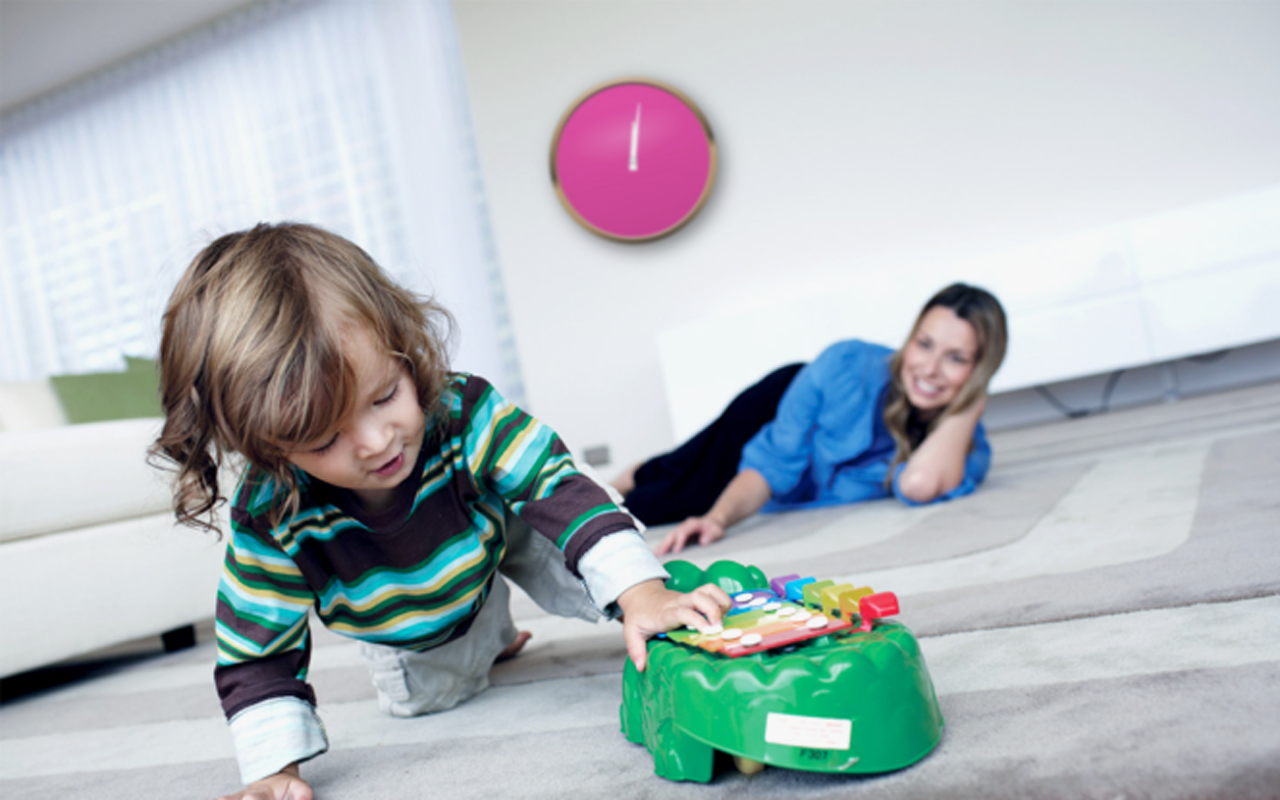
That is h=12 m=1
